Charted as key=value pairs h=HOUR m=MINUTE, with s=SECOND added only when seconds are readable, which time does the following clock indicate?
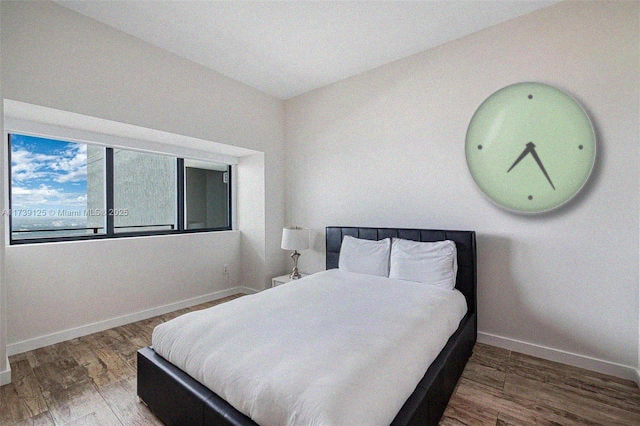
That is h=7 m=25
